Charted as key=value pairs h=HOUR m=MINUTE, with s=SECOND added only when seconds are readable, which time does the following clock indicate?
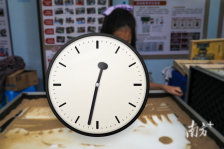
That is h=12 m=32
